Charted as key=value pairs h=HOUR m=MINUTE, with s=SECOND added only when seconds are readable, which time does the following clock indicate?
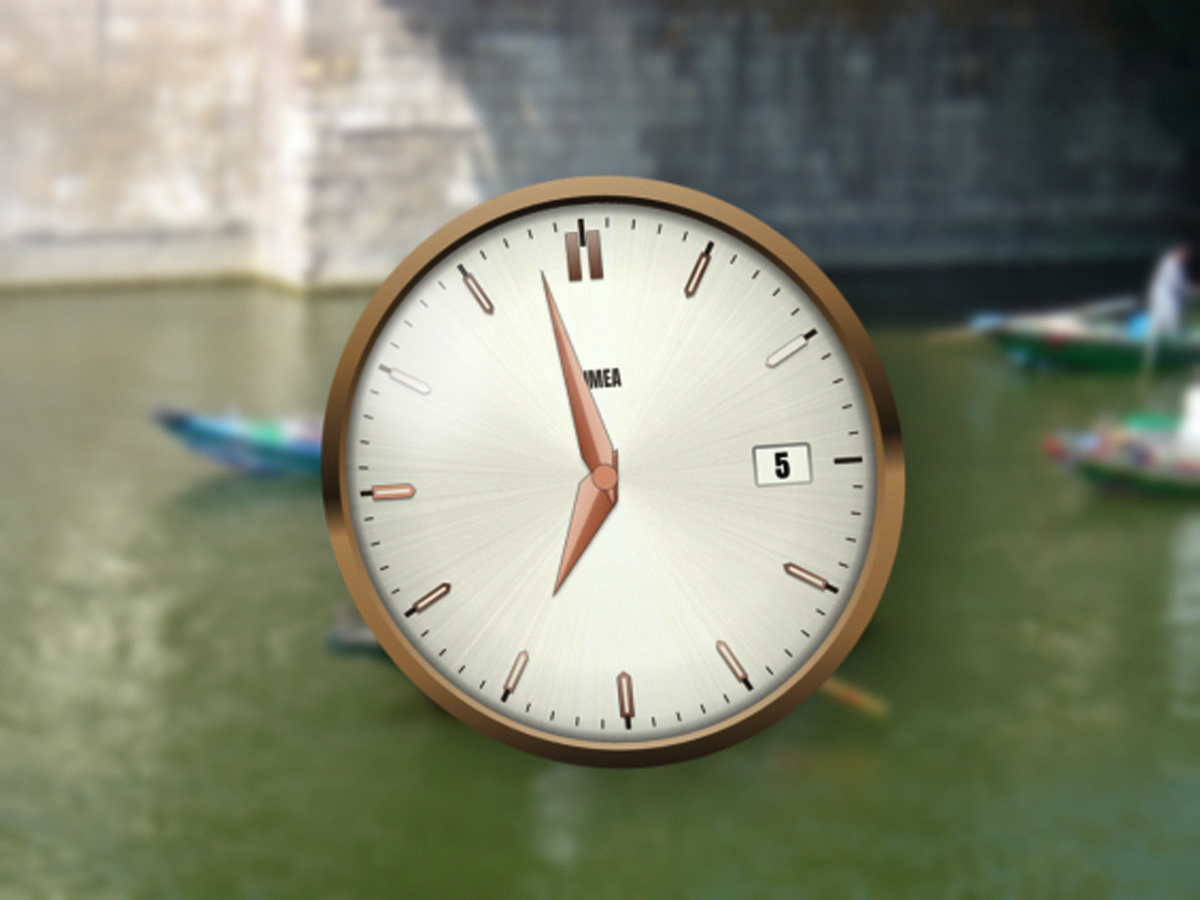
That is h=6 m=58
